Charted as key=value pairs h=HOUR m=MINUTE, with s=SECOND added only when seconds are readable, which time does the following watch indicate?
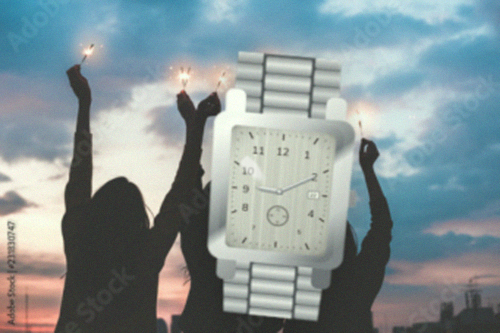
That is h=9 m=10
